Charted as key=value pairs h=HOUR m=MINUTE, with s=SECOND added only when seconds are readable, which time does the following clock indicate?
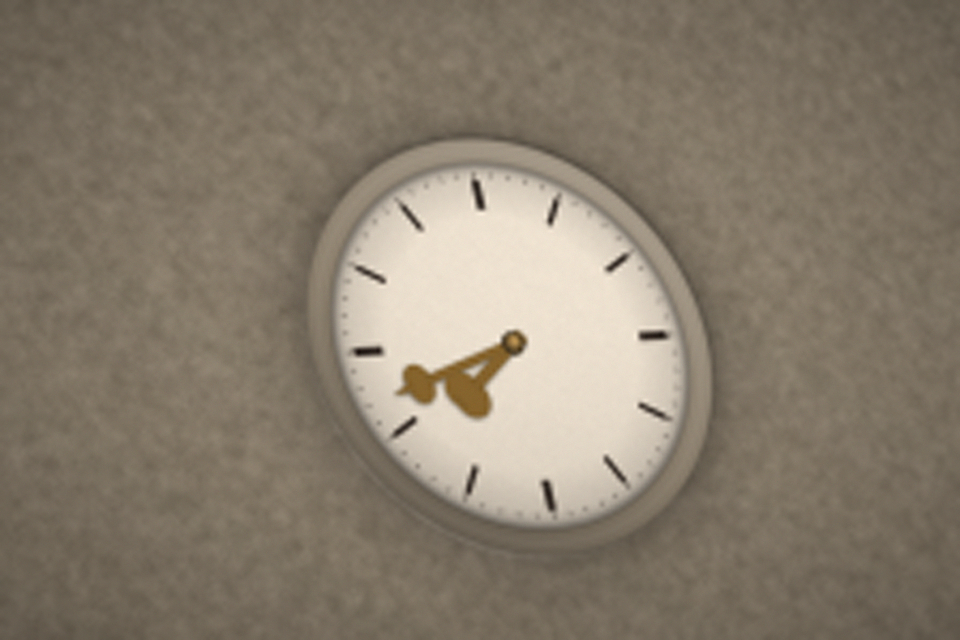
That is h=7 m=42
